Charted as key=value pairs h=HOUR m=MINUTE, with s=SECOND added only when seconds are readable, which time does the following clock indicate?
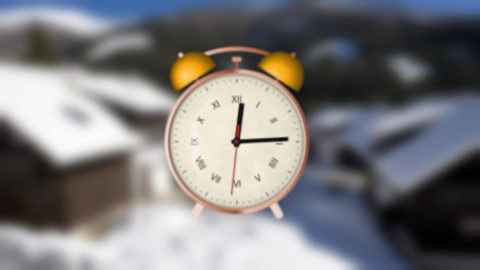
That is h=12 m=14 s=31
